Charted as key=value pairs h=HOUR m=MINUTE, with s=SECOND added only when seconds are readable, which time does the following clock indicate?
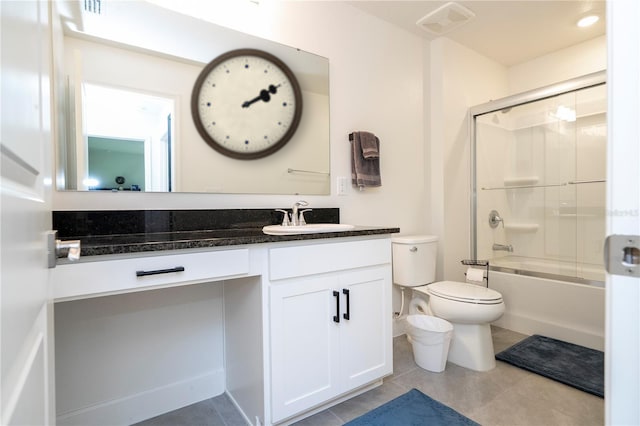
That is h=2 m=10
